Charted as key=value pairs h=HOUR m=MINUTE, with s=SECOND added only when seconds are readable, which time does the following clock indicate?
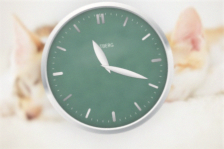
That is h=11 m=19
